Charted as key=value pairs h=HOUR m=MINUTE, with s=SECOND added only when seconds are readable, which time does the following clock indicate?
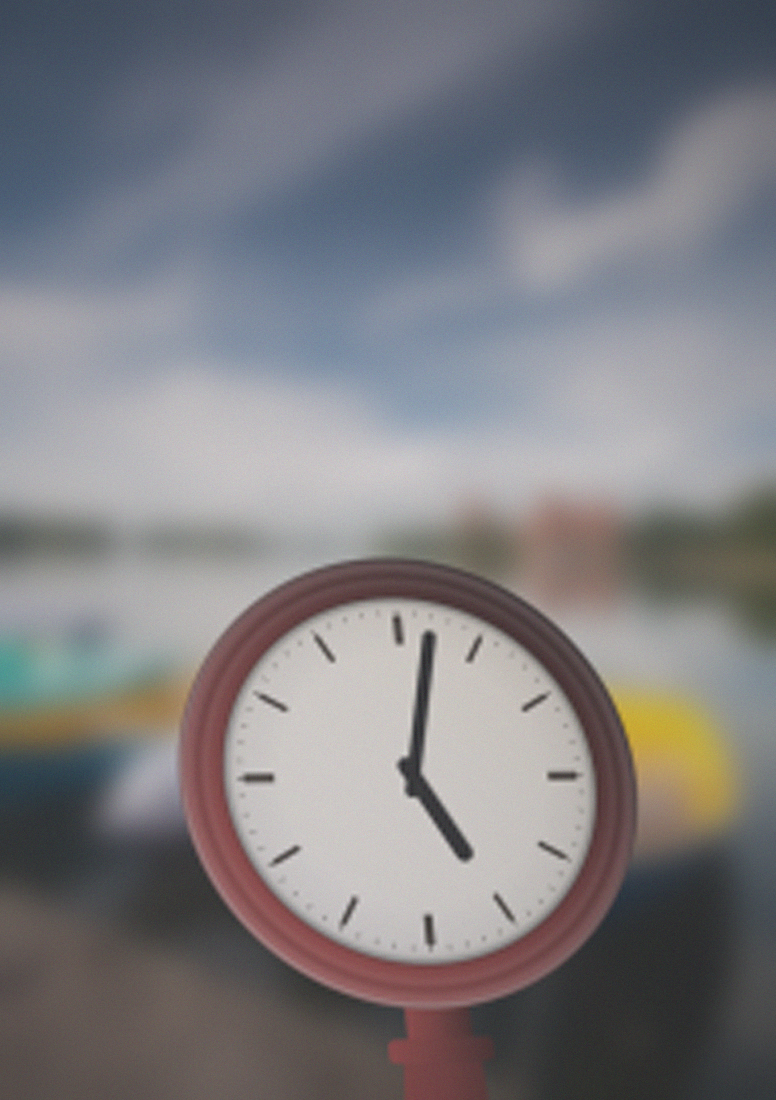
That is h=5 m=2
